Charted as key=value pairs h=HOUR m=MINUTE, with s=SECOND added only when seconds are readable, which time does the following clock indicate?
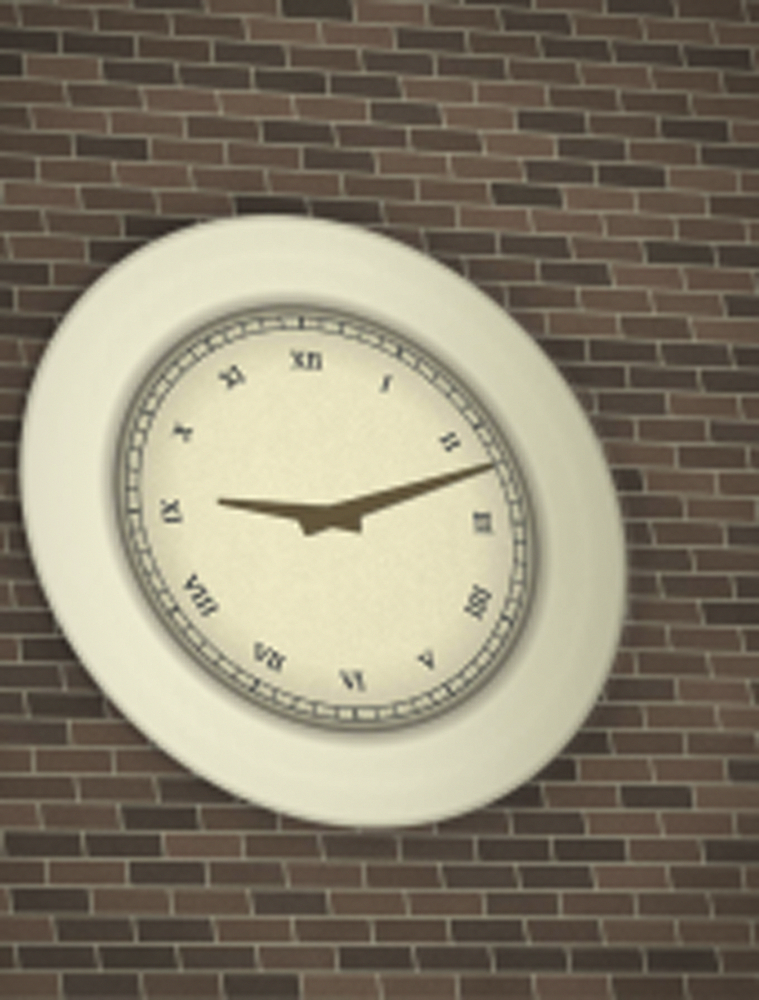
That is h=9 m=12
